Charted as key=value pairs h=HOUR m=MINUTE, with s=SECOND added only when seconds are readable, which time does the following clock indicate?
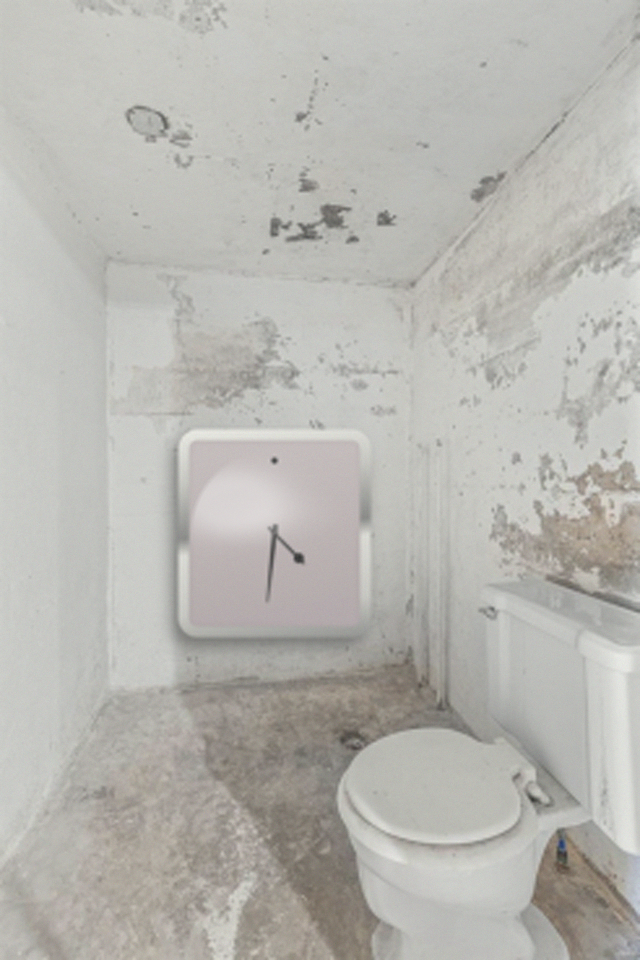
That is h=4 m=31
